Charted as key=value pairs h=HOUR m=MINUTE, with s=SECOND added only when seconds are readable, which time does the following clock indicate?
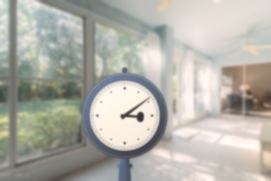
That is h=3 m=9
